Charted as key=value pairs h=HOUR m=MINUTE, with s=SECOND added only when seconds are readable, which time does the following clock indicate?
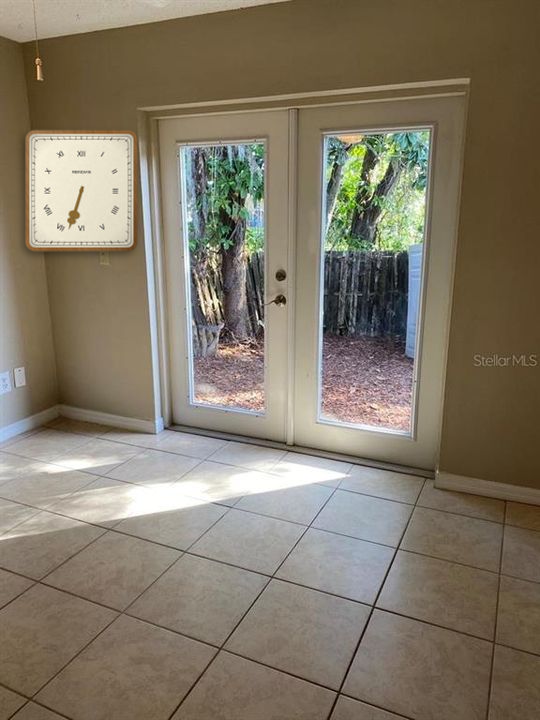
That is h=6 m=33
